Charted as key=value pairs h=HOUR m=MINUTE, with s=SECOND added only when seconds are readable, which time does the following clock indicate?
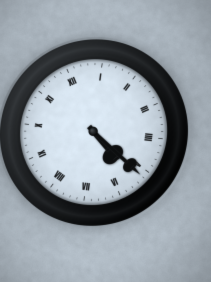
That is h=5 m=26
